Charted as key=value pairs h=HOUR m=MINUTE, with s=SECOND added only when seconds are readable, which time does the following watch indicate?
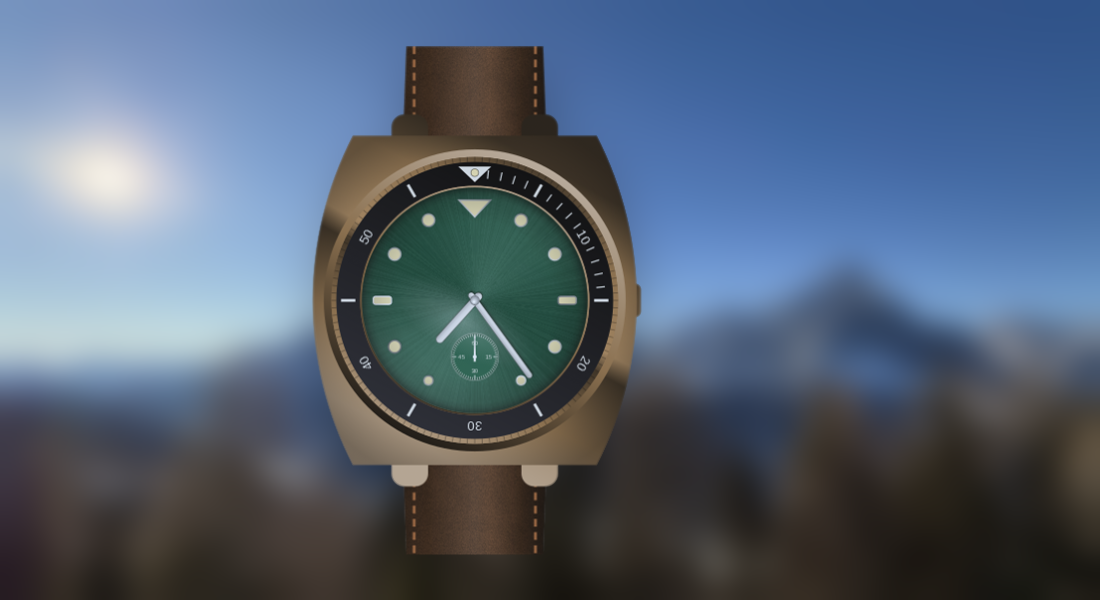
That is h=7 m=24
